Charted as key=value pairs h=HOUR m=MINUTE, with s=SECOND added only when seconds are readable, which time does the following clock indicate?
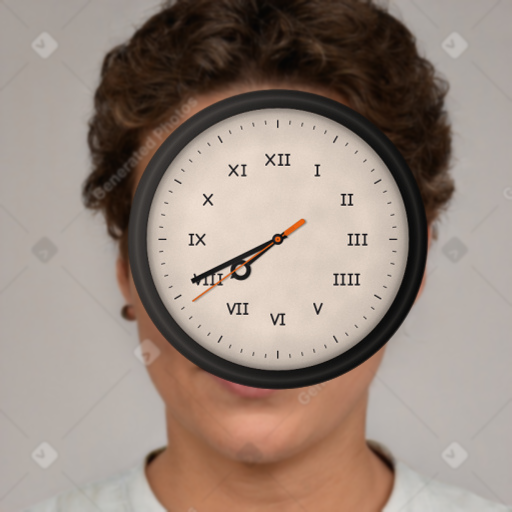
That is h=7 m=40 s=39
